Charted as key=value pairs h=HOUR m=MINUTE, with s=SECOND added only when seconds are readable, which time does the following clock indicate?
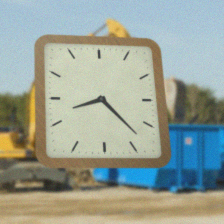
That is h=8 m=23
